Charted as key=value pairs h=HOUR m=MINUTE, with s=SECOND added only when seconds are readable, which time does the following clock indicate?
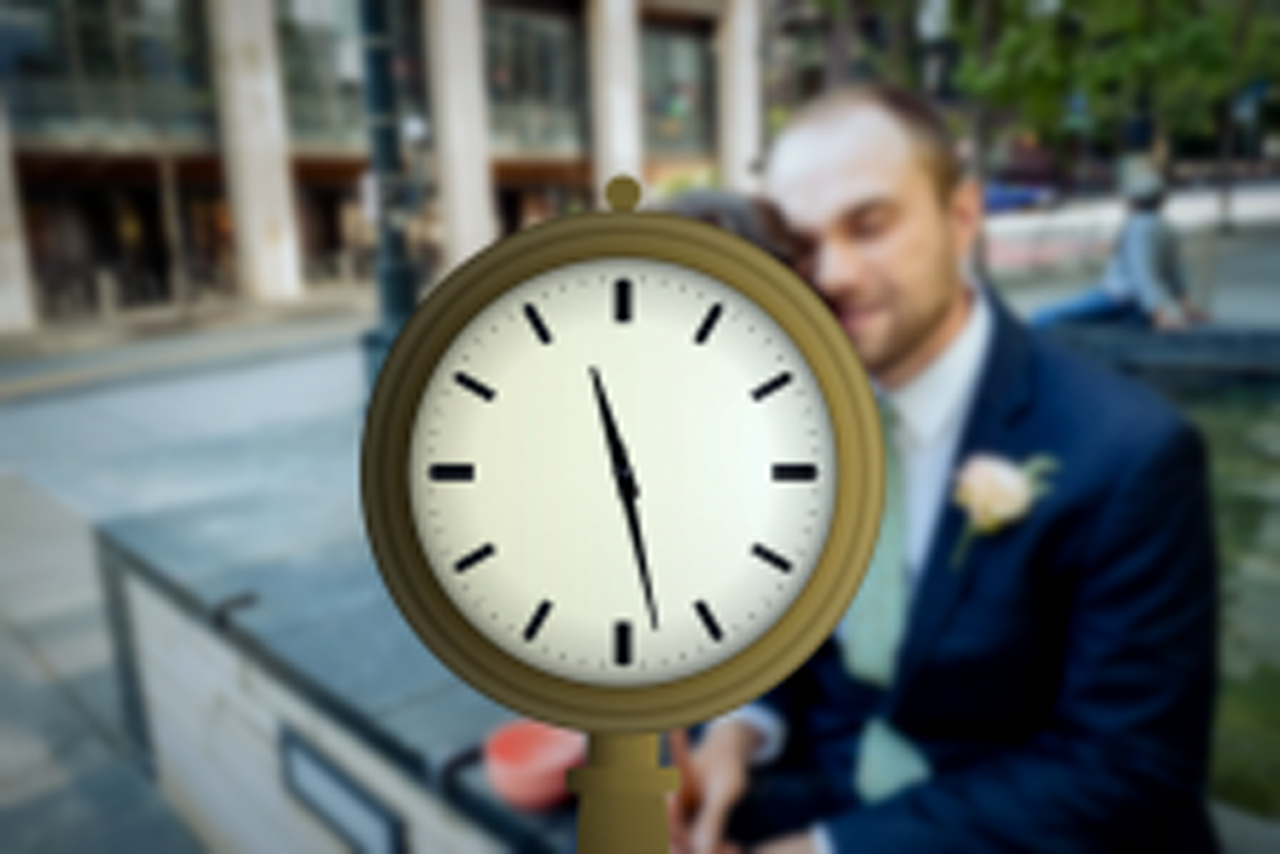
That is h=11 m=28
